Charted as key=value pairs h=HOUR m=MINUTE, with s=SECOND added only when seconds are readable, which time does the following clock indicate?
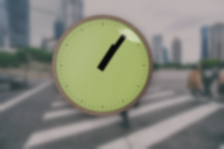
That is h=1 m=6
